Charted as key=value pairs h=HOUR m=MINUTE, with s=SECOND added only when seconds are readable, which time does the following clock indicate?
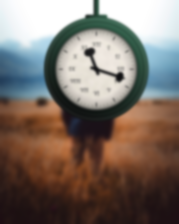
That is h=11 m=18
